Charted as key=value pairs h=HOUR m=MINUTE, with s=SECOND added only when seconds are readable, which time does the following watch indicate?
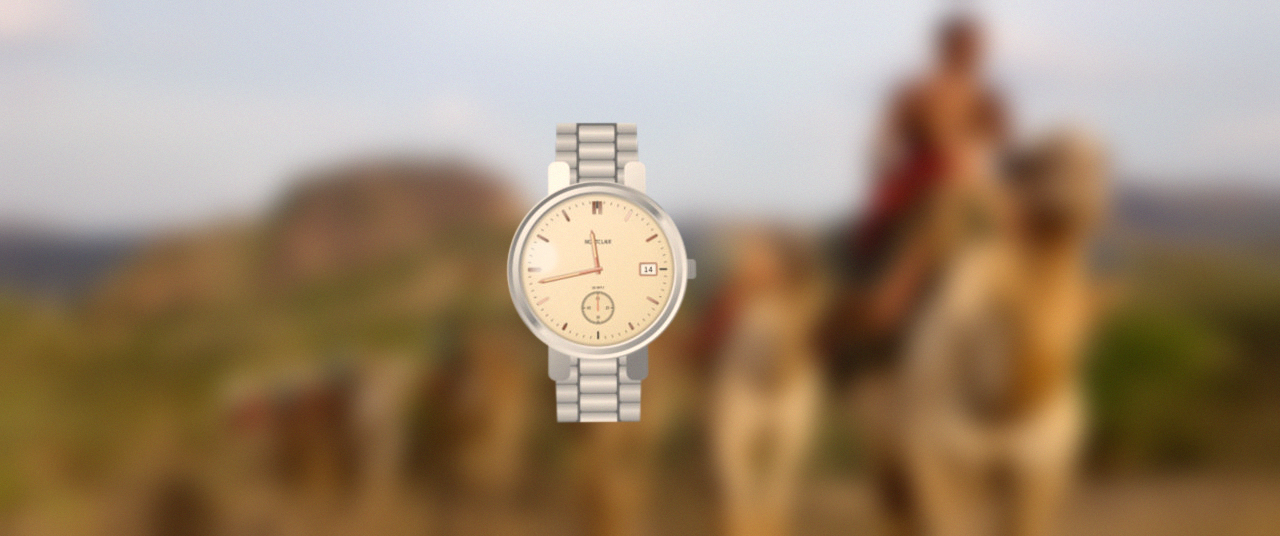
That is h=11 m=43
